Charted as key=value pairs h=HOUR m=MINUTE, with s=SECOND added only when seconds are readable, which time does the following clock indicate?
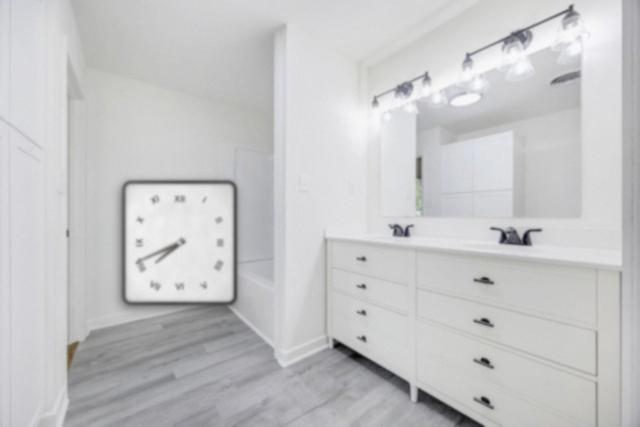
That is h=7 m=41
